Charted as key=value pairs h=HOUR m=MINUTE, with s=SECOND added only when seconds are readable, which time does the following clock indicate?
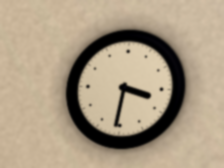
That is h=3 m=31
